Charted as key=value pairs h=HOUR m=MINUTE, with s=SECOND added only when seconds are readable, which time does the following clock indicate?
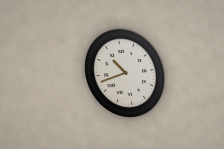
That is h=10 m=43
